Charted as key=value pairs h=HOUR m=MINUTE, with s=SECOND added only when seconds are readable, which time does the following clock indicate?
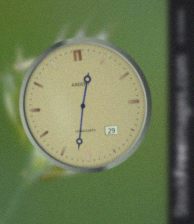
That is h=12 m=32
